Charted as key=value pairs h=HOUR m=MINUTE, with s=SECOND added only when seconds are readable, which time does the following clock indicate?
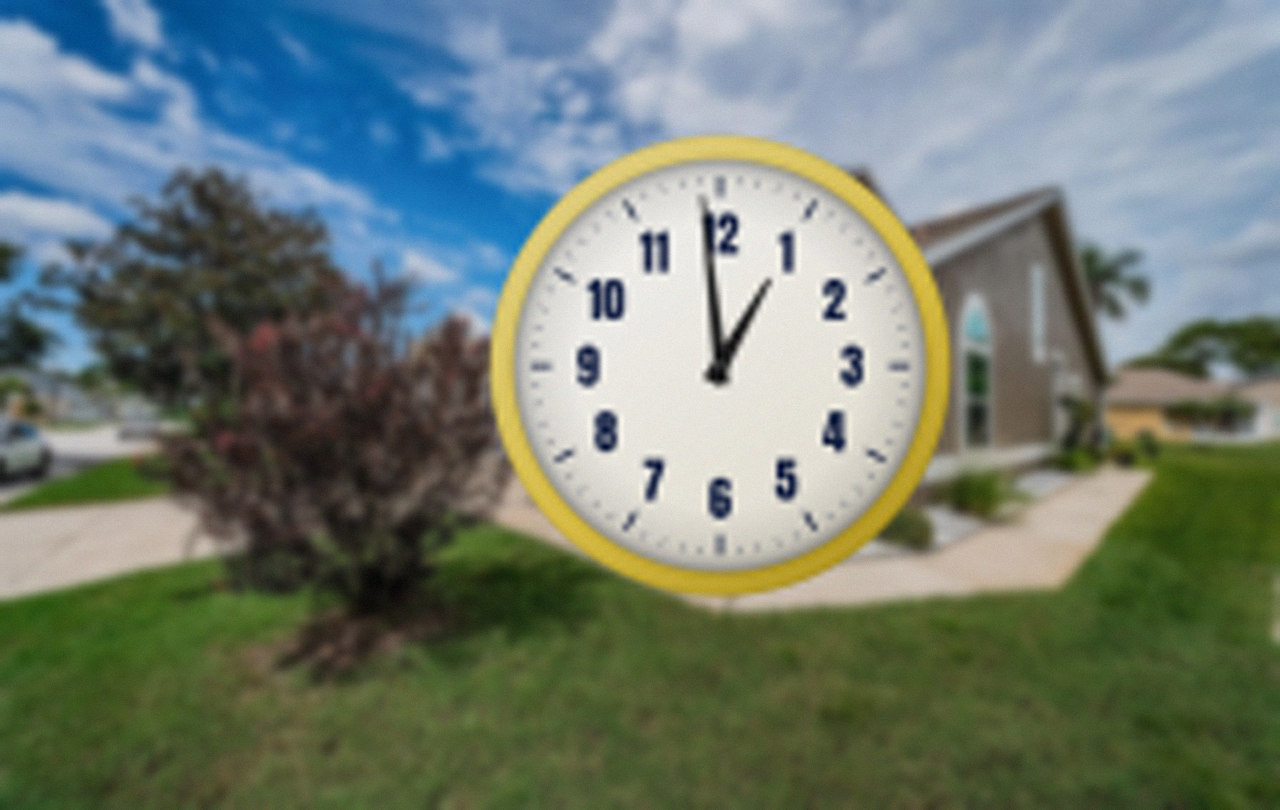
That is h=12 m=59
